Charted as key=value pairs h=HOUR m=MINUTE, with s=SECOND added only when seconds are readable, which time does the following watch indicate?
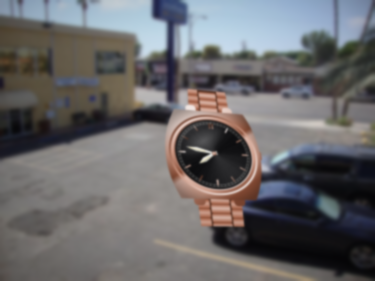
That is h=7 m=47
